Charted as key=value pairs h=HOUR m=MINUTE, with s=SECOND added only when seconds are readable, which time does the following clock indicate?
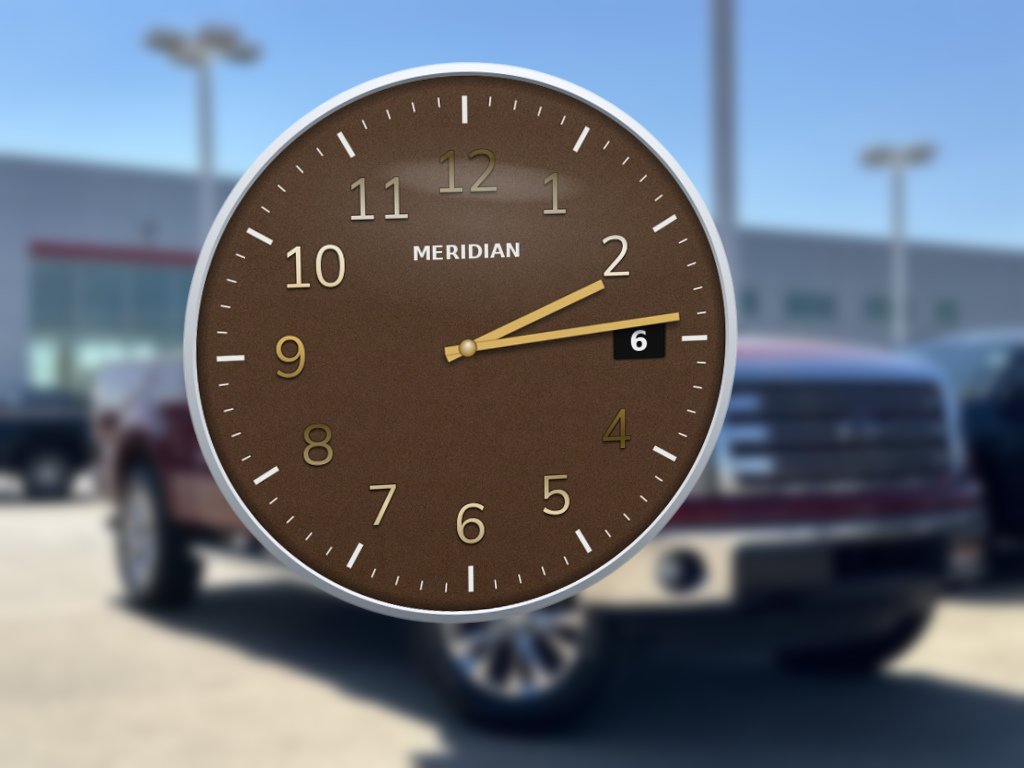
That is h=2 m=14
